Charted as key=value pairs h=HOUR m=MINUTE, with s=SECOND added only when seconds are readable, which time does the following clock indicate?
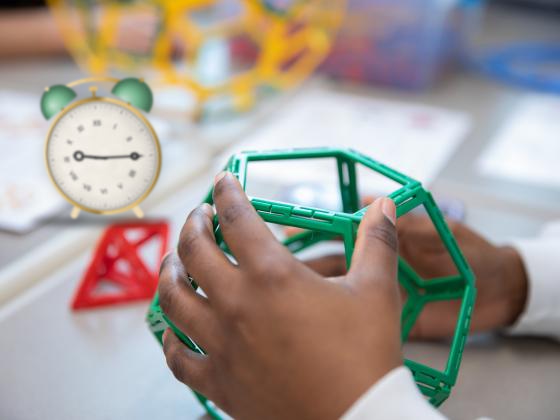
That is h=9 m=15
